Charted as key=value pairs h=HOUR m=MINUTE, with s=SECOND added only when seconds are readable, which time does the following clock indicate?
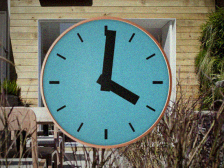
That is h=4 m=1
